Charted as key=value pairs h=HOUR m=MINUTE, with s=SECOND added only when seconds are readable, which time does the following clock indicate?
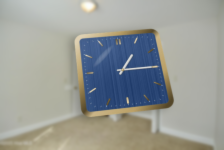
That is h=1 m=15
